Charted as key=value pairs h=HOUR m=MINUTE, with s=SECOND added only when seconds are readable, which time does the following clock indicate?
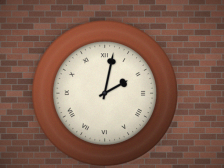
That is h=2 m=2
